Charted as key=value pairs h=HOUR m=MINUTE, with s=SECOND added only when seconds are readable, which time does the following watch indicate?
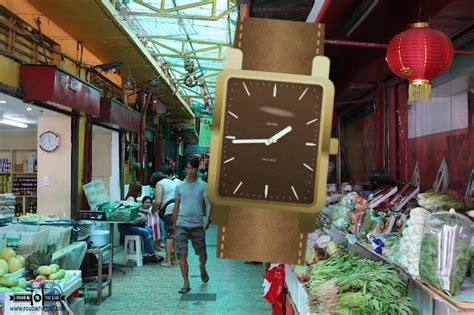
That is h=1 m=44
